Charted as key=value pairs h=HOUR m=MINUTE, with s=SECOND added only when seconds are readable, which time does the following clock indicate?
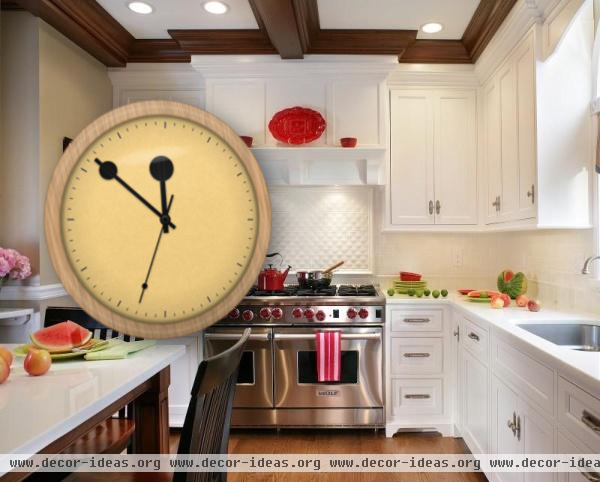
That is h=11 m=51 s=33
